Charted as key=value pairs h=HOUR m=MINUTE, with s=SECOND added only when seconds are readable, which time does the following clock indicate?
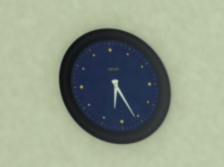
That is h=6 m=26
